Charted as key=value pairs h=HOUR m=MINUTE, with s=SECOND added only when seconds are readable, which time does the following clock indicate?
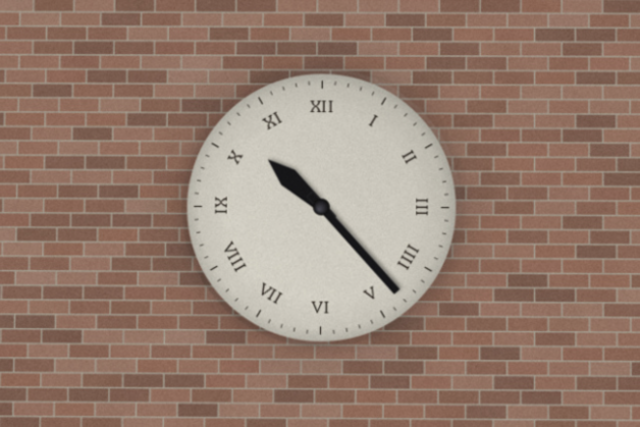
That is h=10 m=23
